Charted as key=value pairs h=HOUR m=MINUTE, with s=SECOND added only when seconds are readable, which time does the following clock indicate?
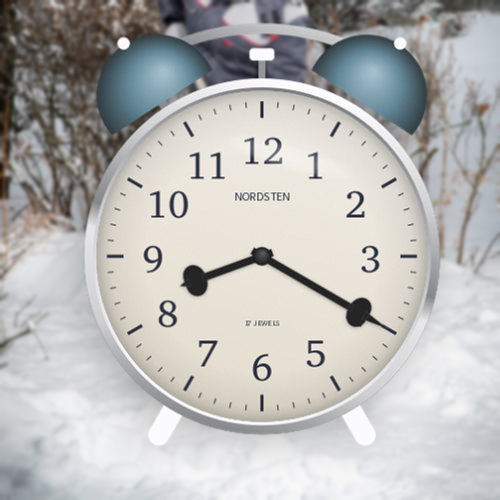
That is h=8 m=20
